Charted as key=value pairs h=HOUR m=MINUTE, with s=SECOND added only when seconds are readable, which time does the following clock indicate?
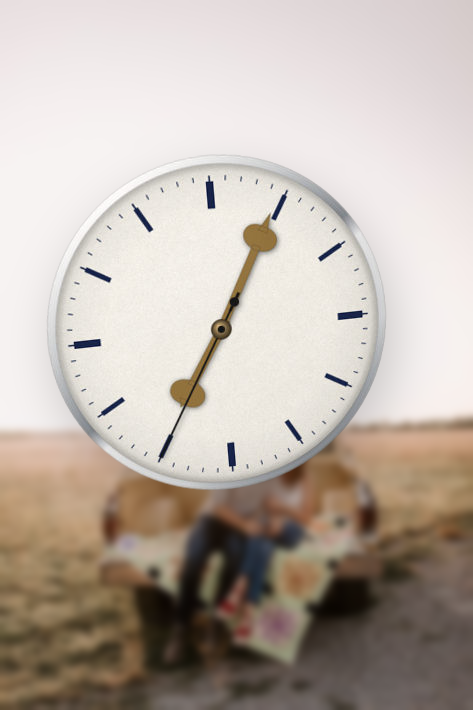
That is h=7 m=4 s=35
